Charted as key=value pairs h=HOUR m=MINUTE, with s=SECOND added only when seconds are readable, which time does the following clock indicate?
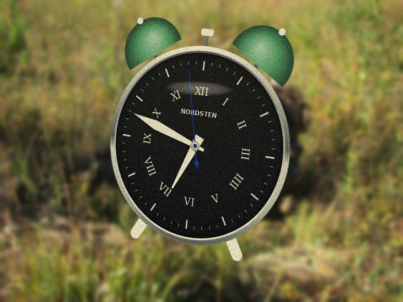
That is h=6 m=47 s=58
